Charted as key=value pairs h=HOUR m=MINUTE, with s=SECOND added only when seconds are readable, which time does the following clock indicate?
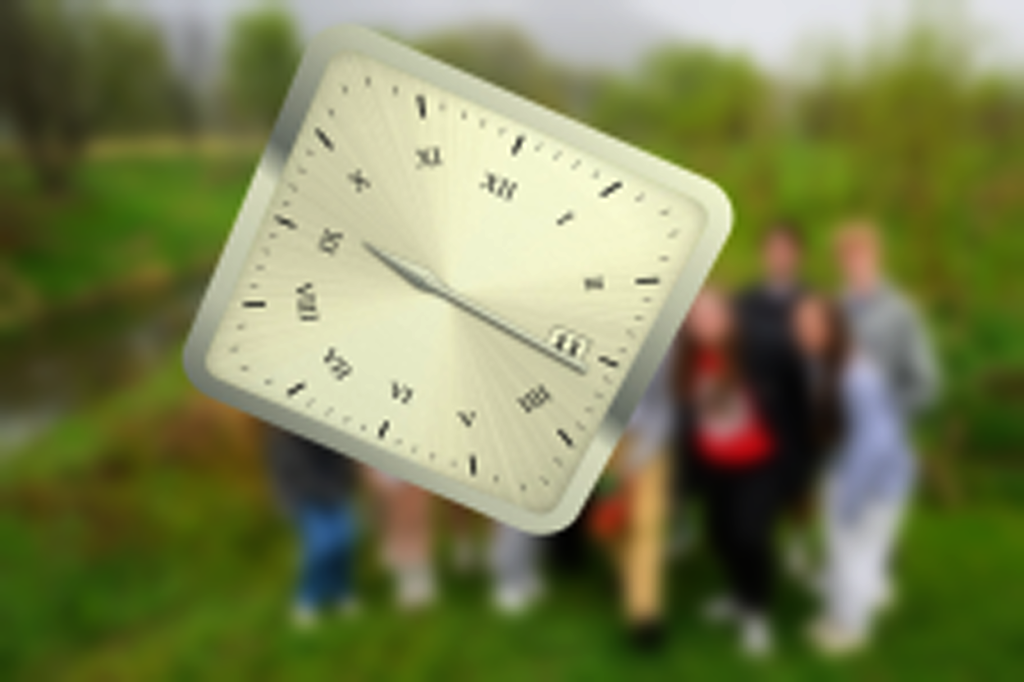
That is h=9 m=16
